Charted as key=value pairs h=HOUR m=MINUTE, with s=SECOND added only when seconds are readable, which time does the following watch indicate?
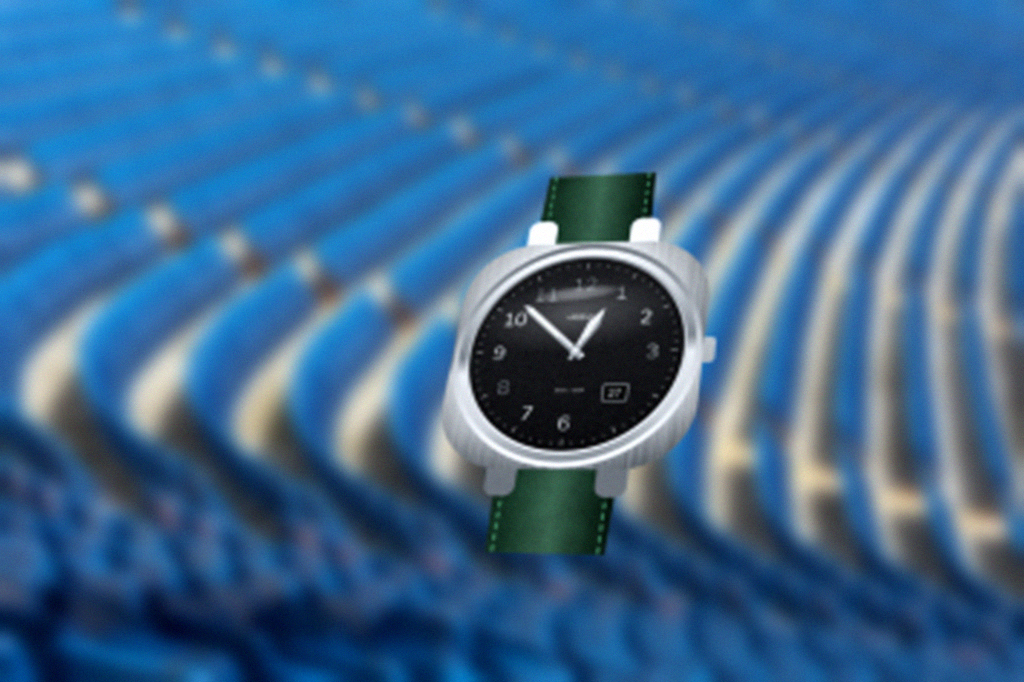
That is h=12 m=52
